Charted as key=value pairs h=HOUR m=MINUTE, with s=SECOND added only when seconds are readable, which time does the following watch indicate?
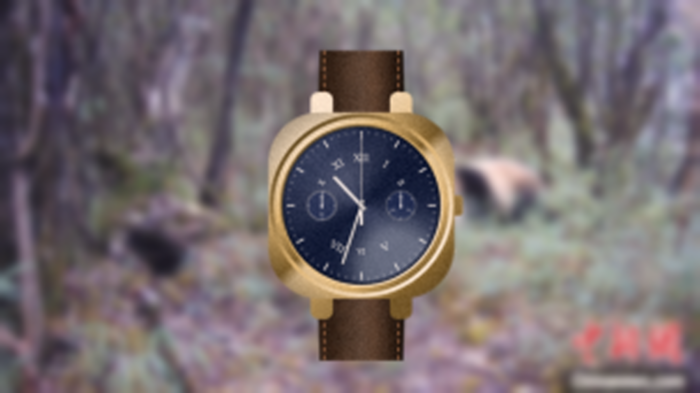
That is h=10 m=33
